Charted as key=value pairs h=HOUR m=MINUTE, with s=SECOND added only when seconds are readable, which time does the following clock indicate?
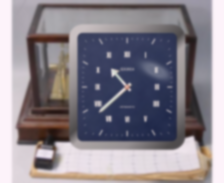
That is h=10 m=38
